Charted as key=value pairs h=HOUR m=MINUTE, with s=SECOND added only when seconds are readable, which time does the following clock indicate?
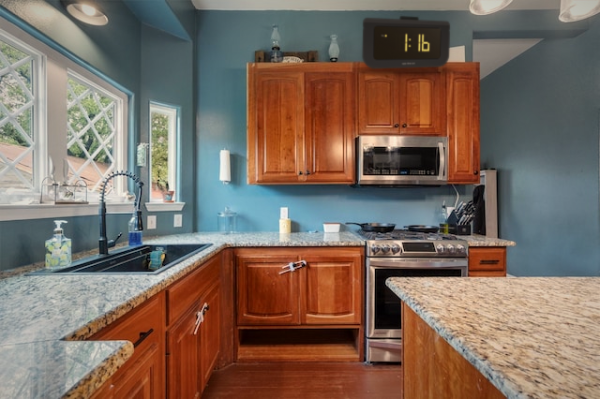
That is h=1 m=16
